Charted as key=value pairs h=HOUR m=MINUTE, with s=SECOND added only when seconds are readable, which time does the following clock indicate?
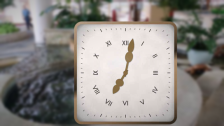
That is h=7 m=2
